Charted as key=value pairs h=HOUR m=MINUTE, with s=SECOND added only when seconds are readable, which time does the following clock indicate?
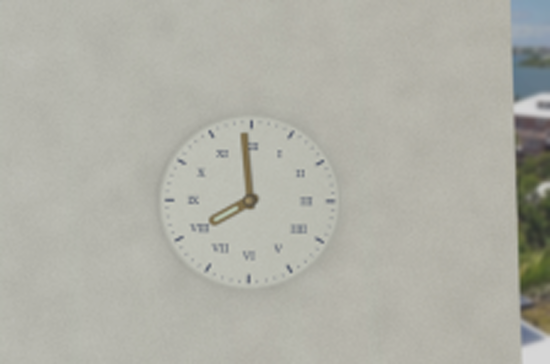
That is h=7 m=59
